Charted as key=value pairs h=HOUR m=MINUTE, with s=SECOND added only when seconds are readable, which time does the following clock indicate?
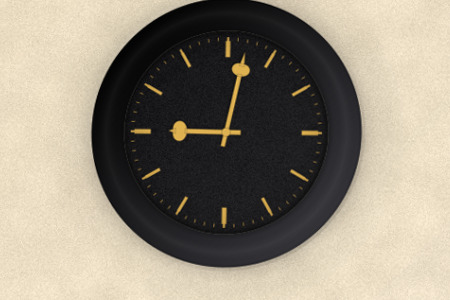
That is h=9 m=2
